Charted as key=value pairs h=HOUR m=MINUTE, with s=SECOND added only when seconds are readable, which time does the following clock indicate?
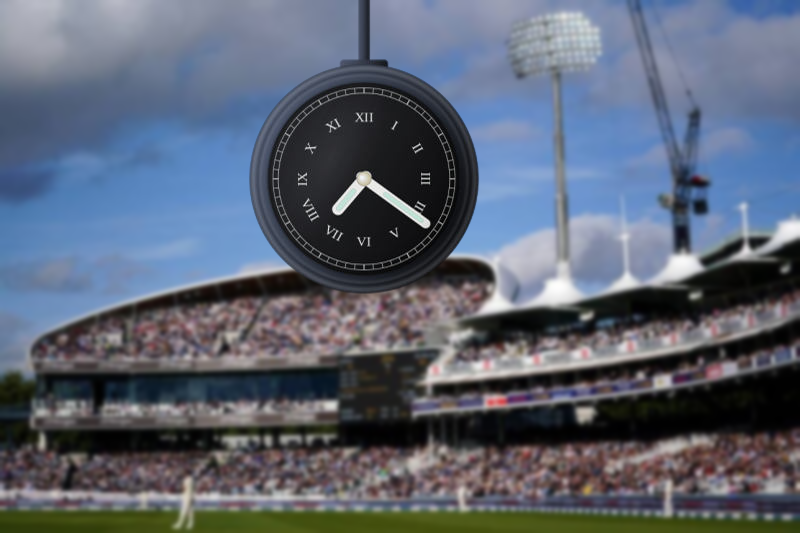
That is h=7 m=21
